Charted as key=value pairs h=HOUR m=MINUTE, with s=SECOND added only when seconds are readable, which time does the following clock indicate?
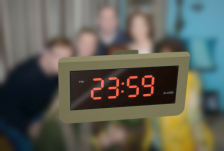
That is h=23 m=59
